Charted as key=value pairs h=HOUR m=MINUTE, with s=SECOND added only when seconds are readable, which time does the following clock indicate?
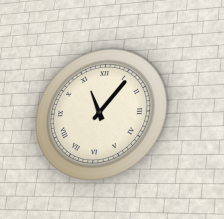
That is h=11 m=6
